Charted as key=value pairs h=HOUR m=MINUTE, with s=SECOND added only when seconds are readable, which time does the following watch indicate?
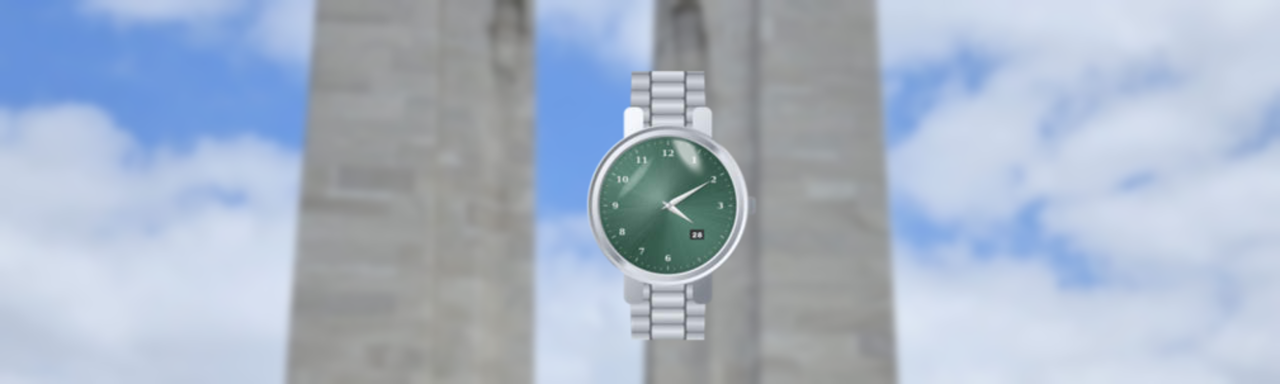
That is h=4 m=10
